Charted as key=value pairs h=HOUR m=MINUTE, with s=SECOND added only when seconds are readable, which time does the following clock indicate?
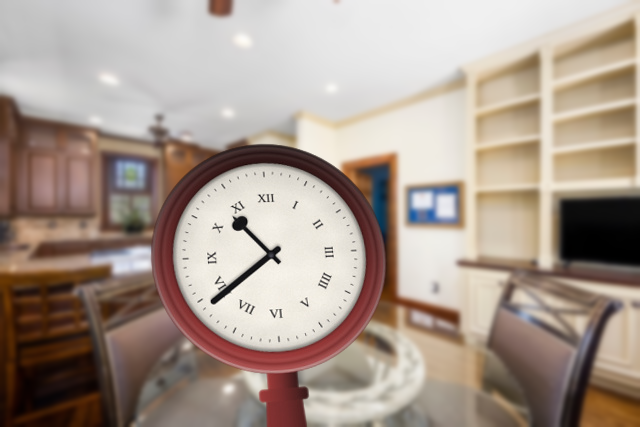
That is h=10 m=39
